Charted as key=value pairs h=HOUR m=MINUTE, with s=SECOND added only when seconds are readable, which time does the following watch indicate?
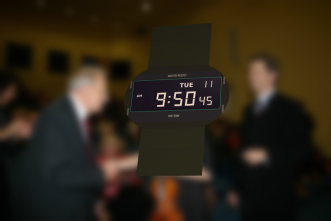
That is h=9 m=50 s=45
